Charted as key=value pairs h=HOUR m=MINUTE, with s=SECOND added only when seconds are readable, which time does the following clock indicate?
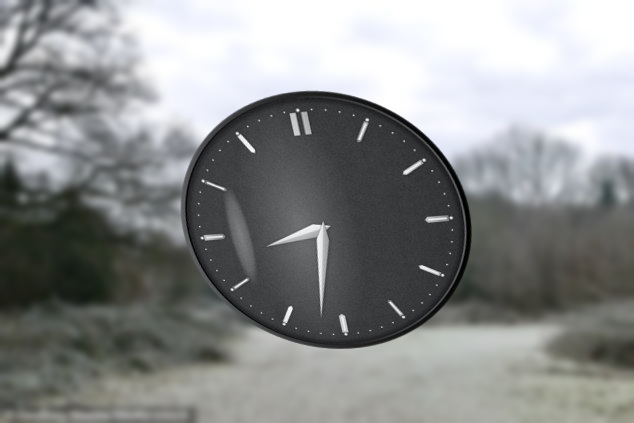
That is h=8 m=32
